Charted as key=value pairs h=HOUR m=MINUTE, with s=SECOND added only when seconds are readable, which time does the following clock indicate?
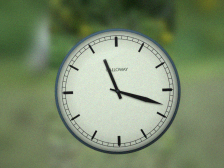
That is h=11 m=18
